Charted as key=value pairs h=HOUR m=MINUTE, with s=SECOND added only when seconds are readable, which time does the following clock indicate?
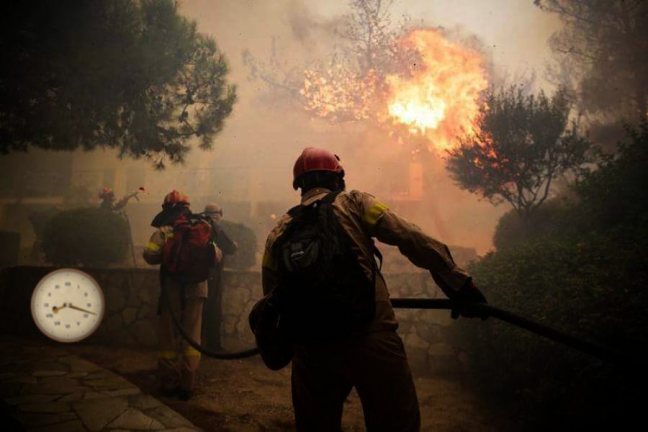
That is h=8 m=18
